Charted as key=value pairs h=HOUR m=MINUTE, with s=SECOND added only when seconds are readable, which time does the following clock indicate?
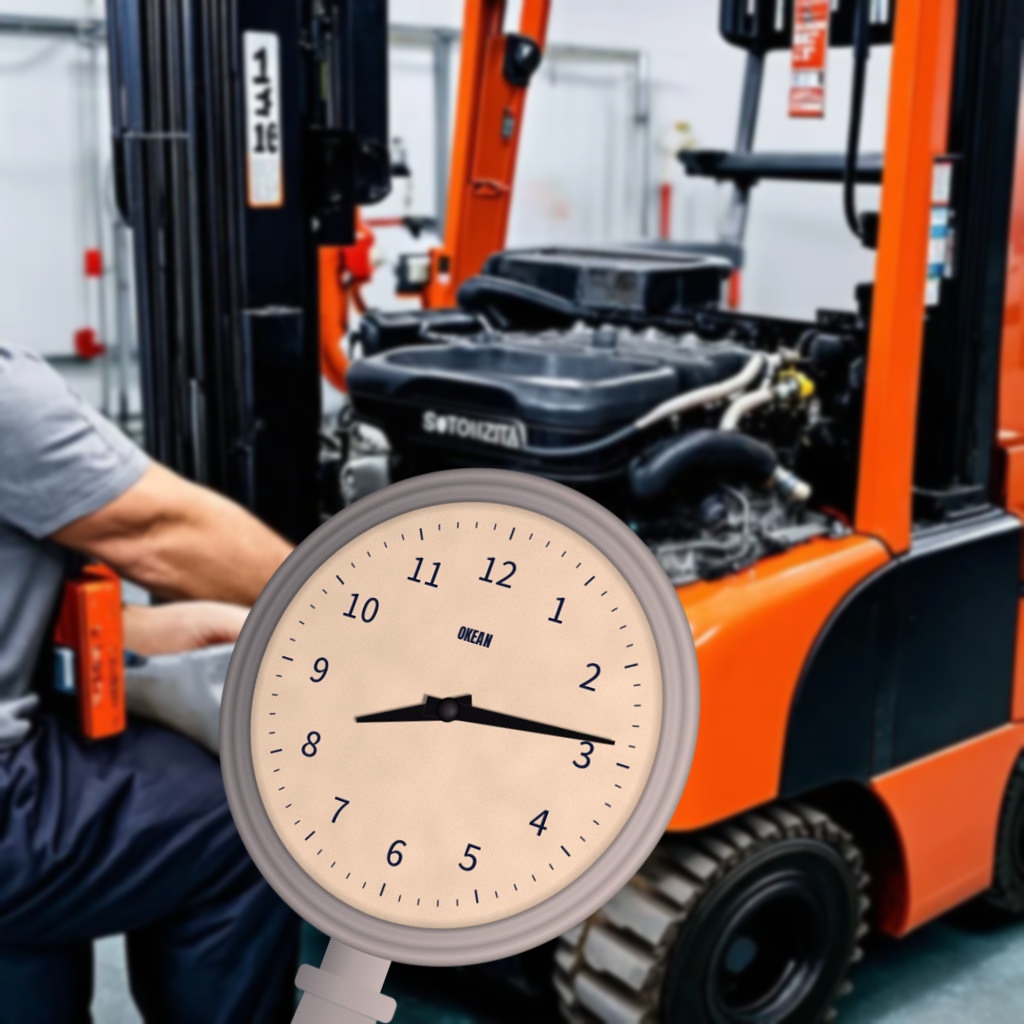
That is h=8 m=14
